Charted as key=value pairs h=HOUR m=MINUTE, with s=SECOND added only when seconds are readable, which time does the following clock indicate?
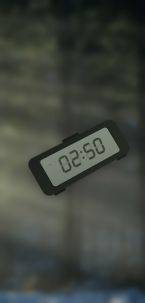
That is h=2 m=50
